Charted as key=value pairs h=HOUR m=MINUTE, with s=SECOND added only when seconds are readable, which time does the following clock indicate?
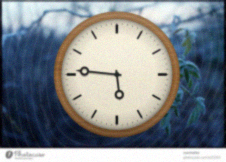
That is h=5 m=46
